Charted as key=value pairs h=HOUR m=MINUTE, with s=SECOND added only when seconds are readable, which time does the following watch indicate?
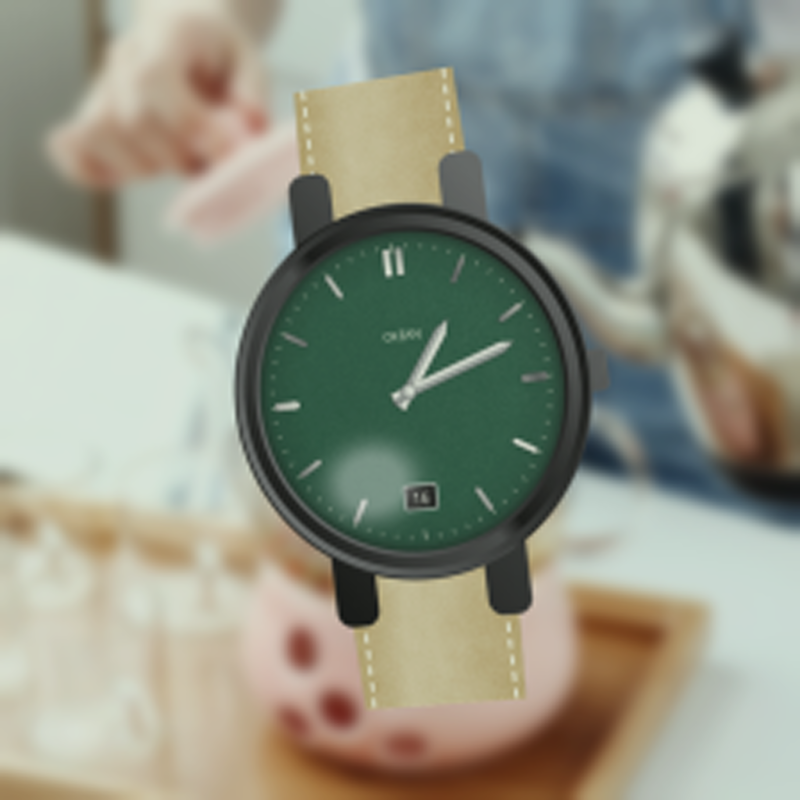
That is h=1 m=12
